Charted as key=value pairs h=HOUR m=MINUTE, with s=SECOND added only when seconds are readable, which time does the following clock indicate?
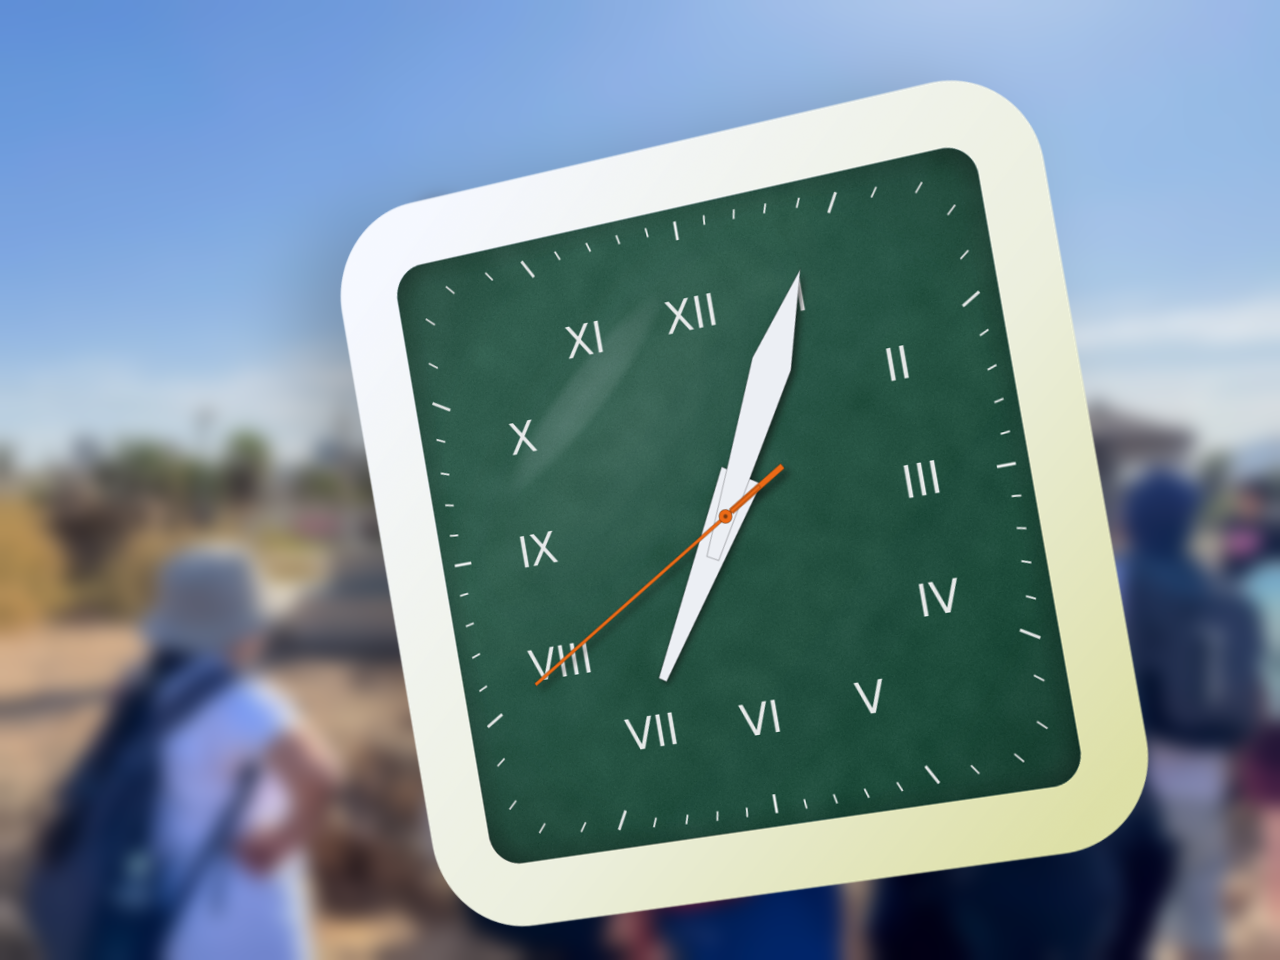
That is h=7 m=4 s=40
